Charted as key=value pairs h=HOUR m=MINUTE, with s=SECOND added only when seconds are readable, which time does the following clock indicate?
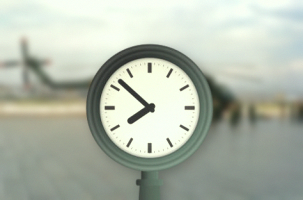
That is h=7 m=52
